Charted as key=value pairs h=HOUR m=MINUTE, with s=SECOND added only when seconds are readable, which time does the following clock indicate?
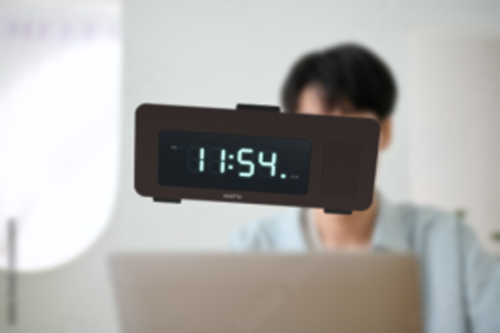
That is h=11 m=54
